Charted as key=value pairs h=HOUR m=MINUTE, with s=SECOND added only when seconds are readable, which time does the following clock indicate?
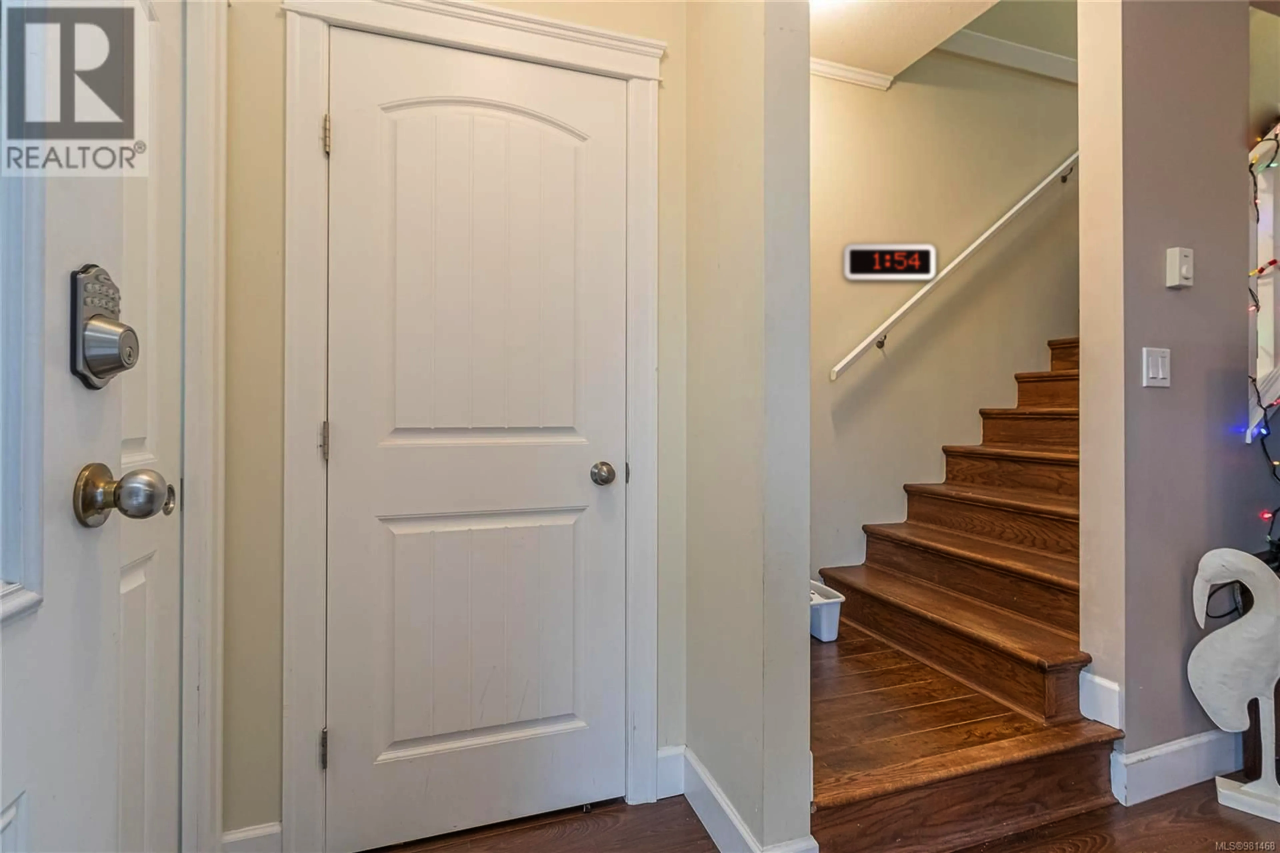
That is h=1 m=54
